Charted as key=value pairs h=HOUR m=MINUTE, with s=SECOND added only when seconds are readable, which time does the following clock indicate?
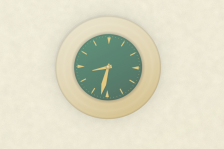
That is h=8 m=32
